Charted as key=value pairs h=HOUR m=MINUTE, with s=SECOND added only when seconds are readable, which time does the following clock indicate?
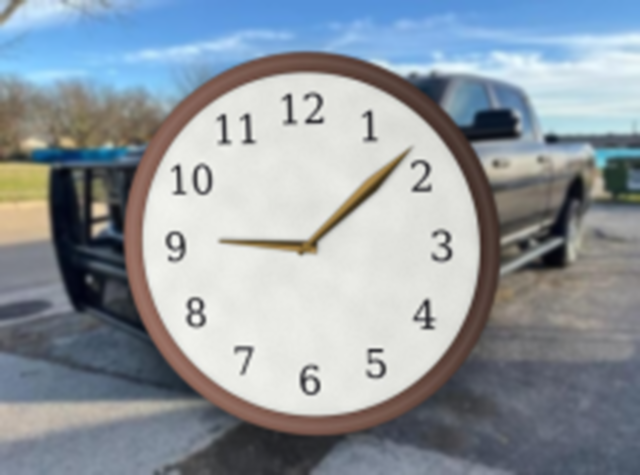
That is h=9 m=8
